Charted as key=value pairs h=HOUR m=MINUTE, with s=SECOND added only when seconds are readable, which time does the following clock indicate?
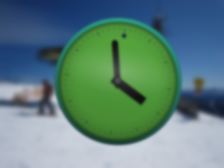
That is h=3 m=58
